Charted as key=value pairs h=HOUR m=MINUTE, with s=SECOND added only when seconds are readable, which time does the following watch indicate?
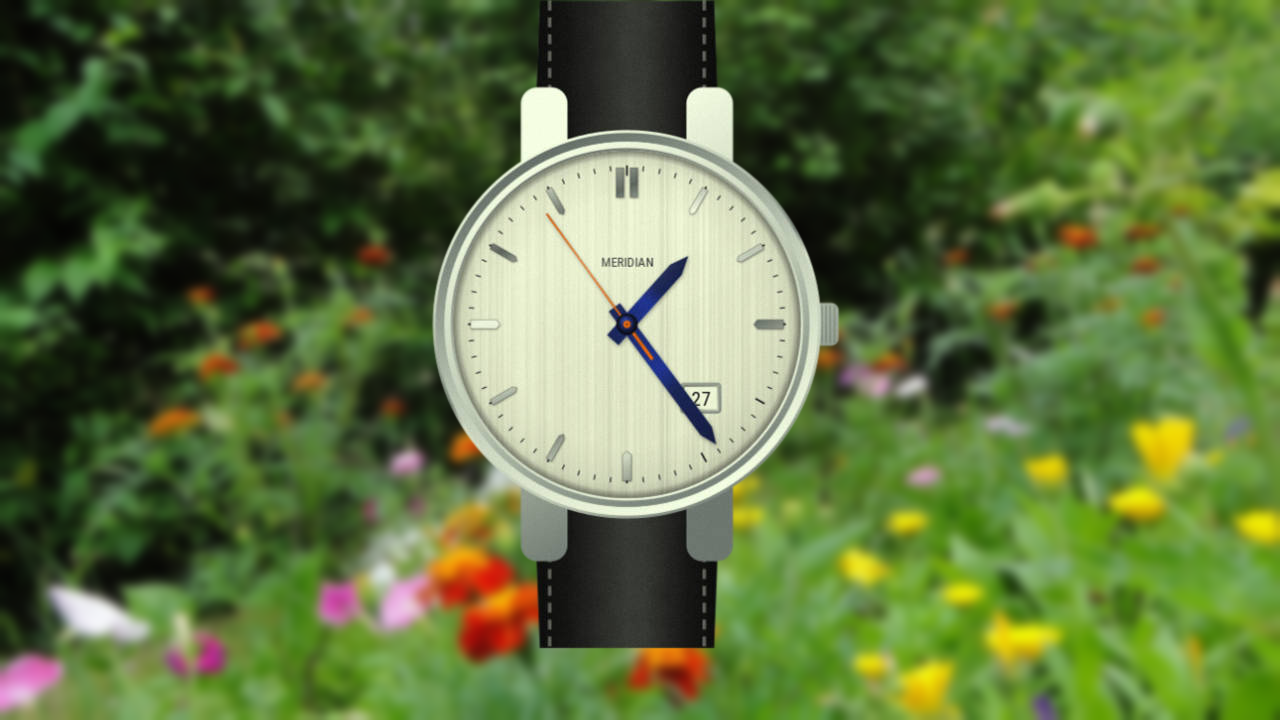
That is h=1 m=23 s=54
